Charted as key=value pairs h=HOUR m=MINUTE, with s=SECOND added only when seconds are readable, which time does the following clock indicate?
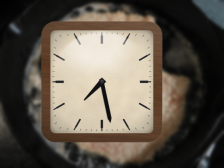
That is h=7 m=28
